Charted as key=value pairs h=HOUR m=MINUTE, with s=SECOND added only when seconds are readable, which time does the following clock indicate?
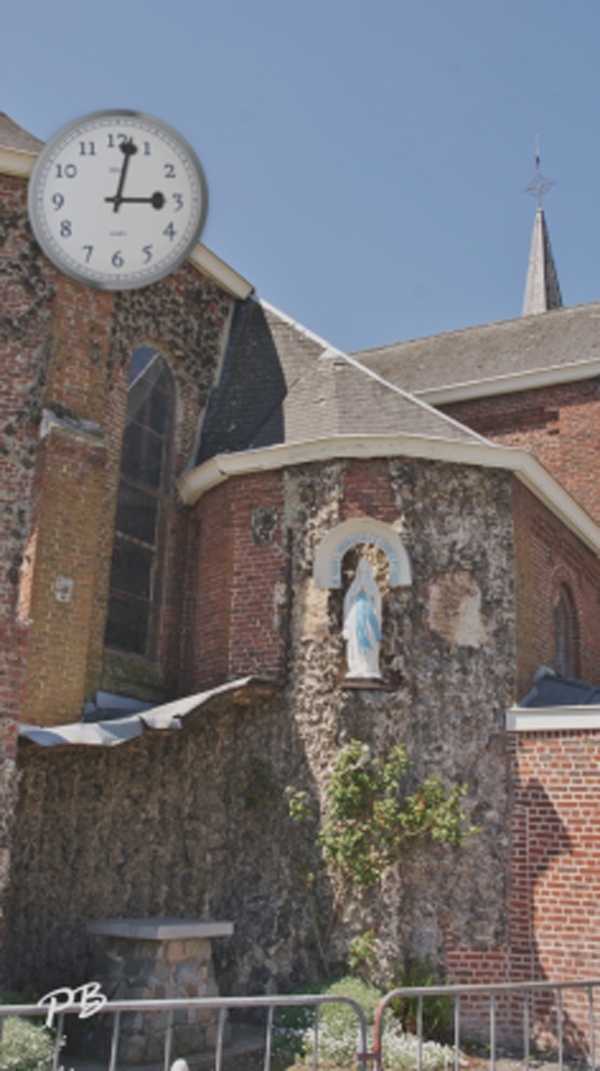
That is h=3 m=2
